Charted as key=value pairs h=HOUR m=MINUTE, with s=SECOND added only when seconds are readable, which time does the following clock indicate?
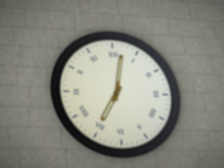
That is h=7 m=2
